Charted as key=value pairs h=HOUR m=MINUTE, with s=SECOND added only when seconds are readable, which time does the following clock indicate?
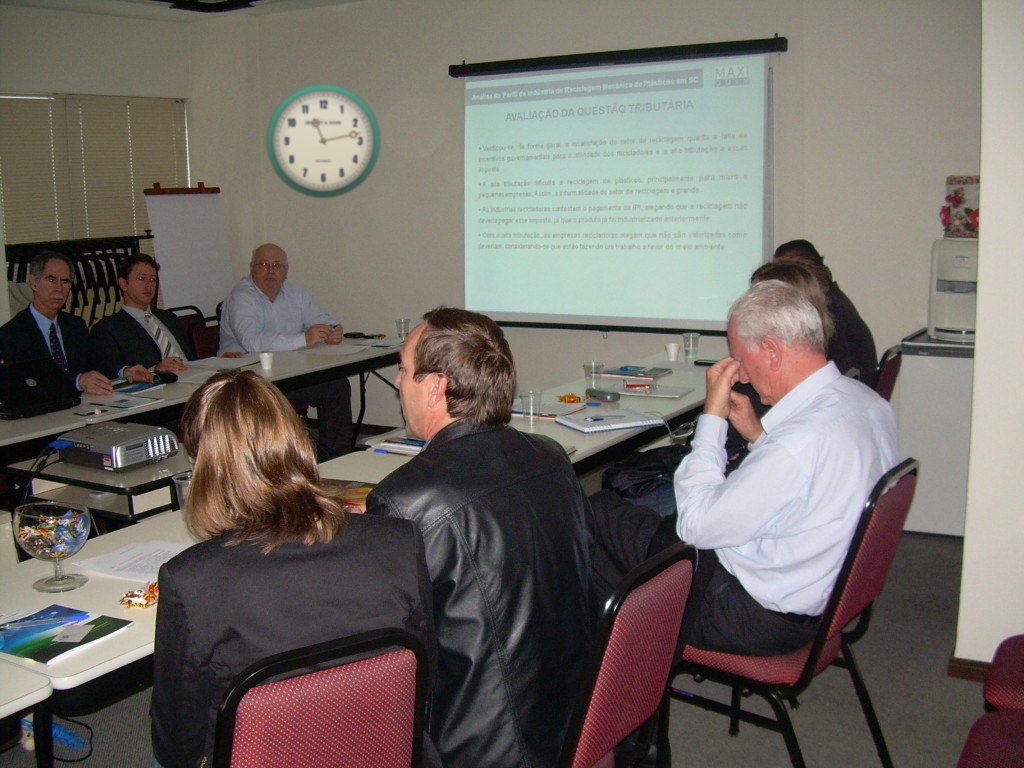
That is h=11 m=13
